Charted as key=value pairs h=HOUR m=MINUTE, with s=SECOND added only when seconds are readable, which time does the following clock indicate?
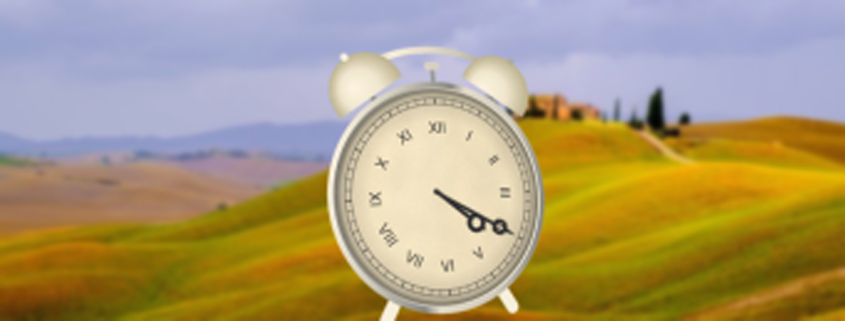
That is h=4 m=20
